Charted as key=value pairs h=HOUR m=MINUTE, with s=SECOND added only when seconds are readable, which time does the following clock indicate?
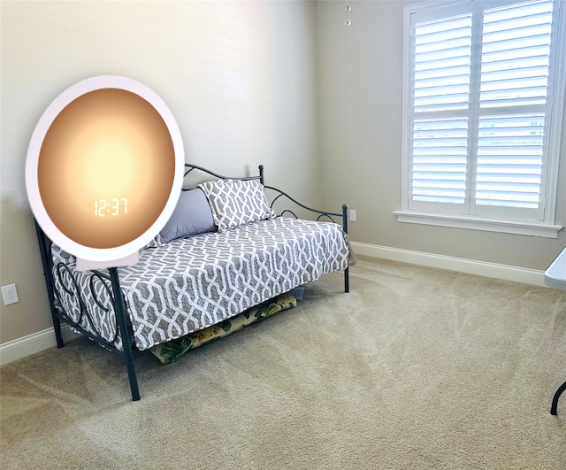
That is h=12 m=37
